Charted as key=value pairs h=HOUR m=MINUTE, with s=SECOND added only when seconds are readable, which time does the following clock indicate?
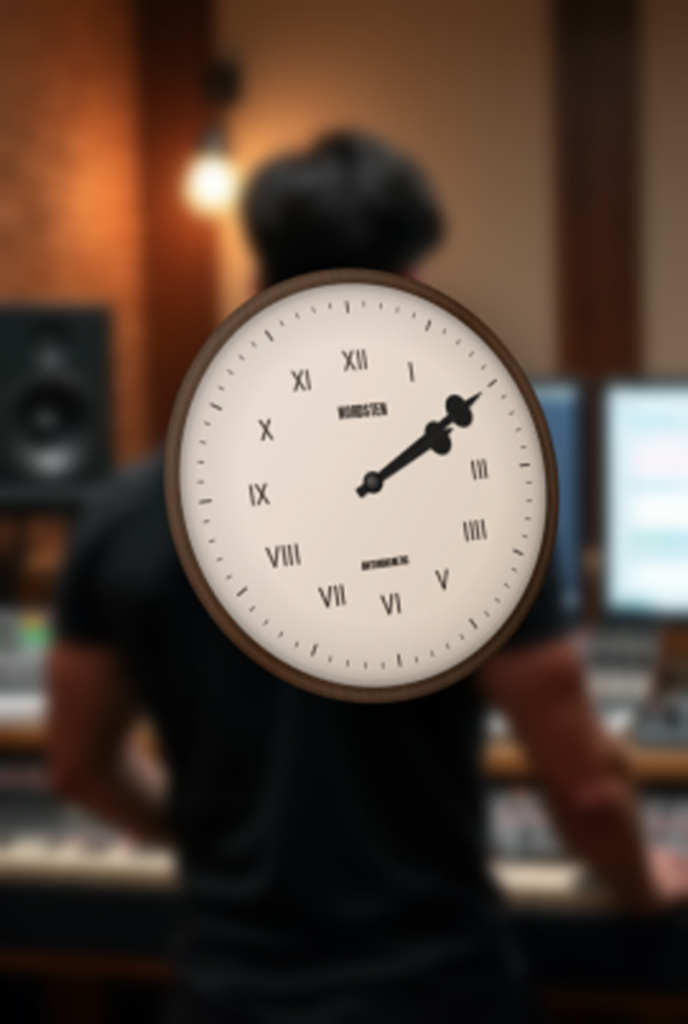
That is h=2 m=10
